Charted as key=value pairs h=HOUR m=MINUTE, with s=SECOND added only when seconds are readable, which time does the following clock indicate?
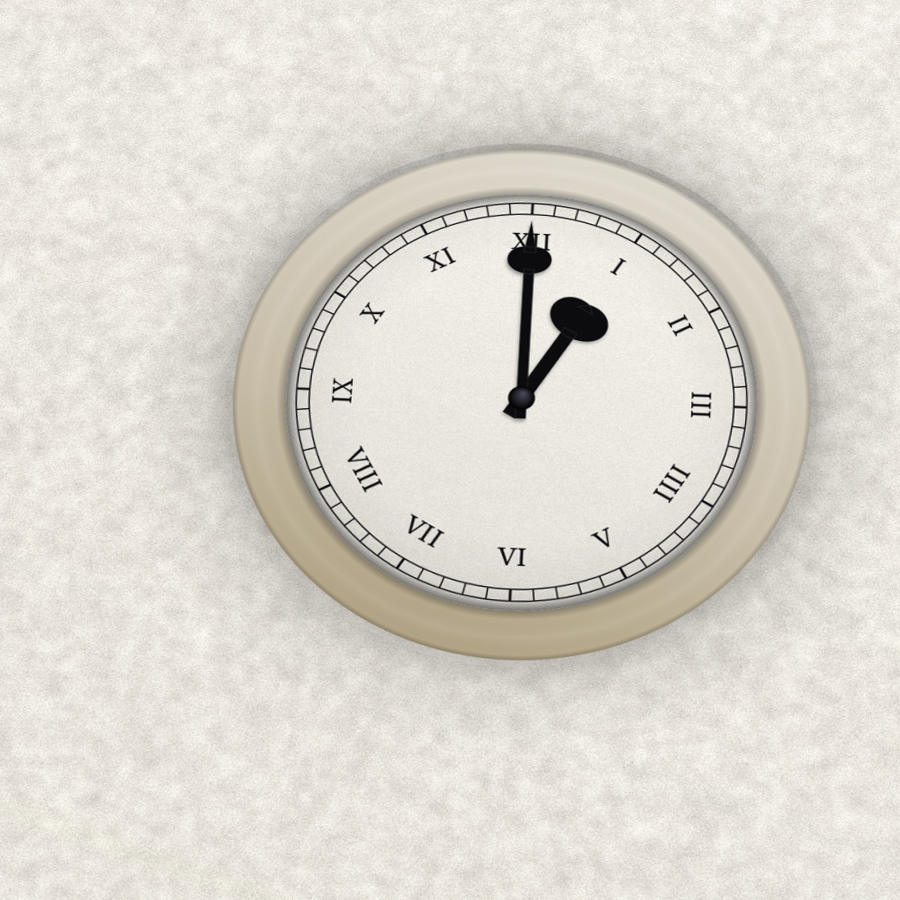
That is h=1 m=0
